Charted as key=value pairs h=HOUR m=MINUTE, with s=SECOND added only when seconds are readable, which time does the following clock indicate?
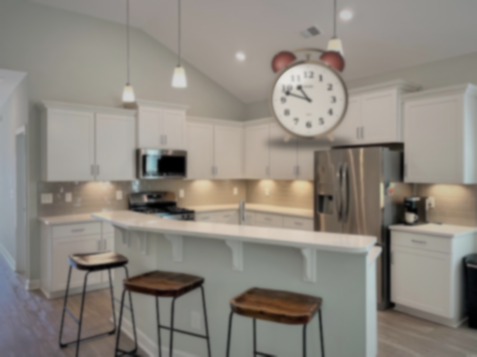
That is h=10 m=48
